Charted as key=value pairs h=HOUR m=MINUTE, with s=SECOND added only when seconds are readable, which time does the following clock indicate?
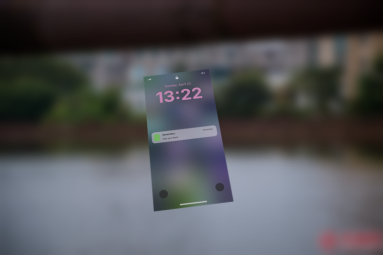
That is h=13 m=22
